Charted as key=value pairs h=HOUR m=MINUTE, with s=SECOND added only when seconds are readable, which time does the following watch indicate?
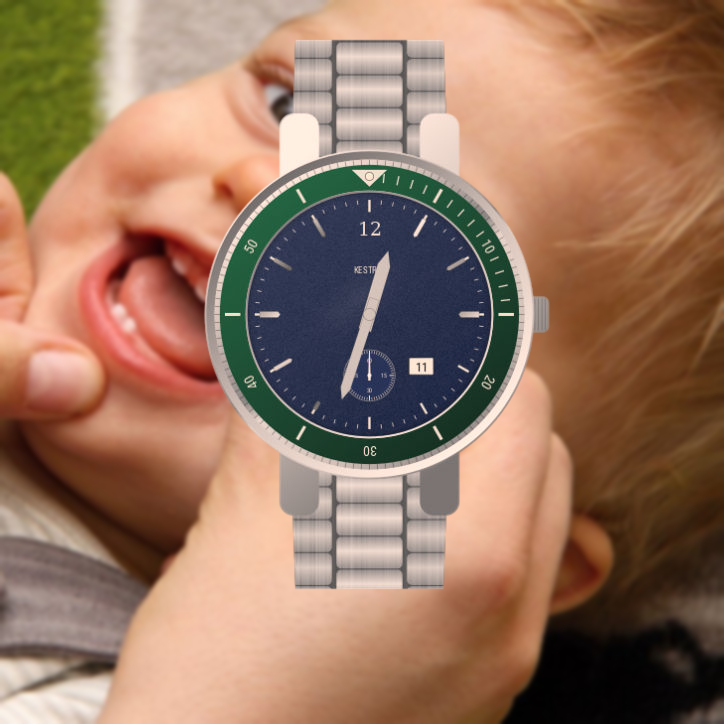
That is h=12 m=33
